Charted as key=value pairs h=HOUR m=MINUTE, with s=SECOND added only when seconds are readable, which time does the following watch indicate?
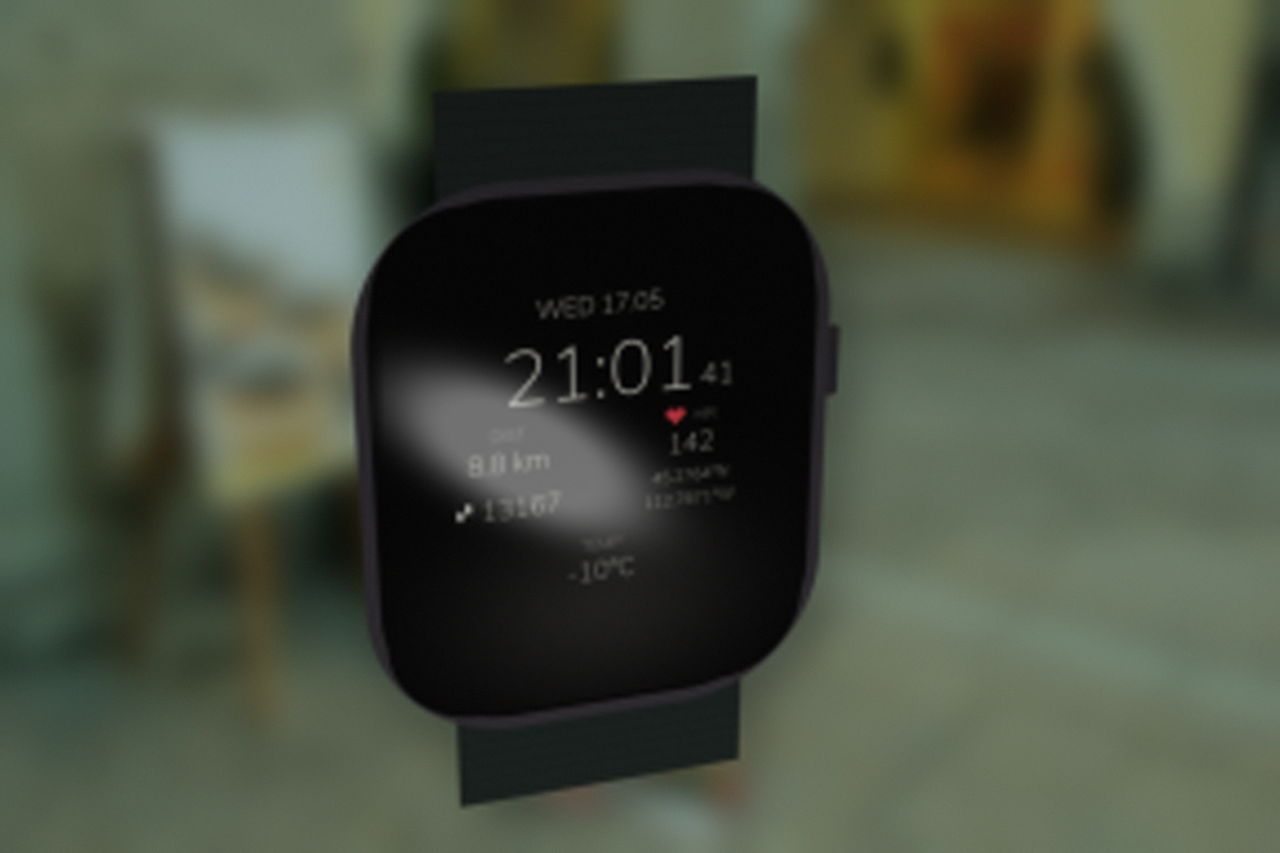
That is h=21 m=1
